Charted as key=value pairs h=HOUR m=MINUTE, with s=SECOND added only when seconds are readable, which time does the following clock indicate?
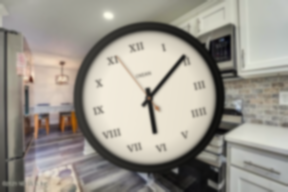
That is h=6 m=8 s=56
